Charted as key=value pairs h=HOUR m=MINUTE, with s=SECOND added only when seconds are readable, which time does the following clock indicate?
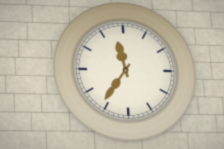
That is h=11 m=36
